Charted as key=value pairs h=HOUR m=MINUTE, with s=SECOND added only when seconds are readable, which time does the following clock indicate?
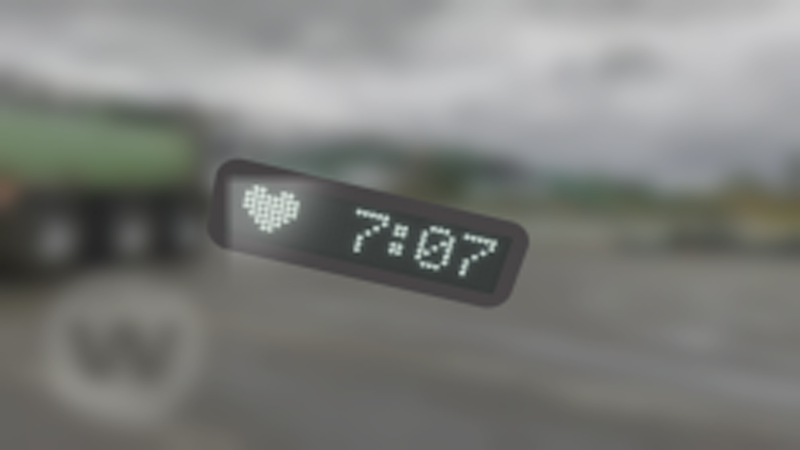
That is h=7 m=7
